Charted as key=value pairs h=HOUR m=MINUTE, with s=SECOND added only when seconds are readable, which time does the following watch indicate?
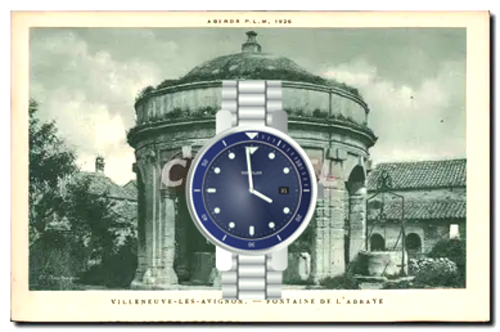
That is h=3 m=59
